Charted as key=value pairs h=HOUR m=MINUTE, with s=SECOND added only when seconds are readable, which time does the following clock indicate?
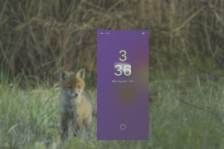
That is h=3 m=36
